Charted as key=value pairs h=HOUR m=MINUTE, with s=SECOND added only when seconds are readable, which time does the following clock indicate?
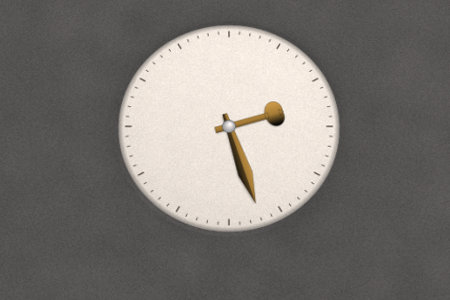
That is h=2 m=27
